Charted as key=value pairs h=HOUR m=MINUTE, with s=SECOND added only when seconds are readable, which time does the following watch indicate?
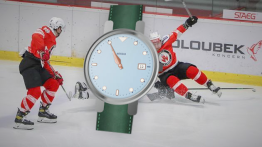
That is h=10 m=55
